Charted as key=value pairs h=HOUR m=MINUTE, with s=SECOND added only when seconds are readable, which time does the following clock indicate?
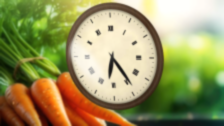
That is h=6 m=24
